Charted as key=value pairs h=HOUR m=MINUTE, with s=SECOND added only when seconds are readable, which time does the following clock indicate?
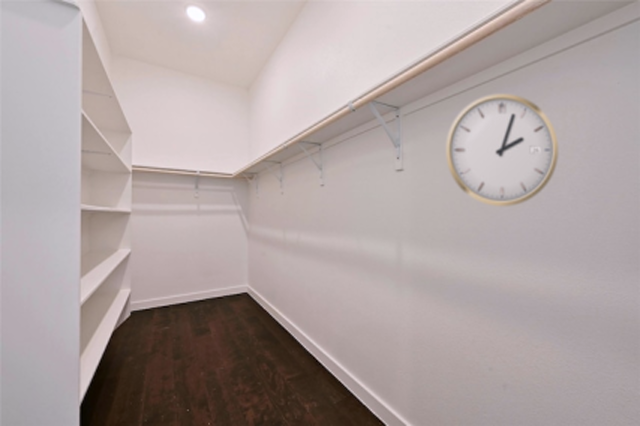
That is h=2 m=3
